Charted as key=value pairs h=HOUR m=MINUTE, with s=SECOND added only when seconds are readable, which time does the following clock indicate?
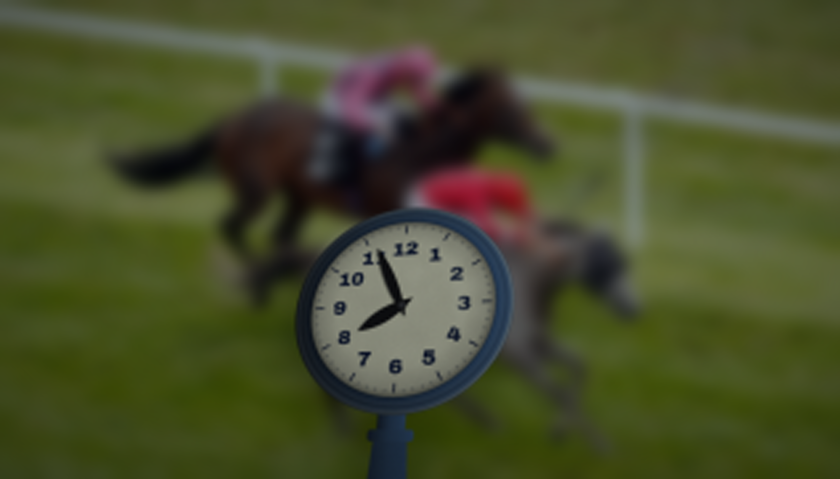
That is h=7 m=56
